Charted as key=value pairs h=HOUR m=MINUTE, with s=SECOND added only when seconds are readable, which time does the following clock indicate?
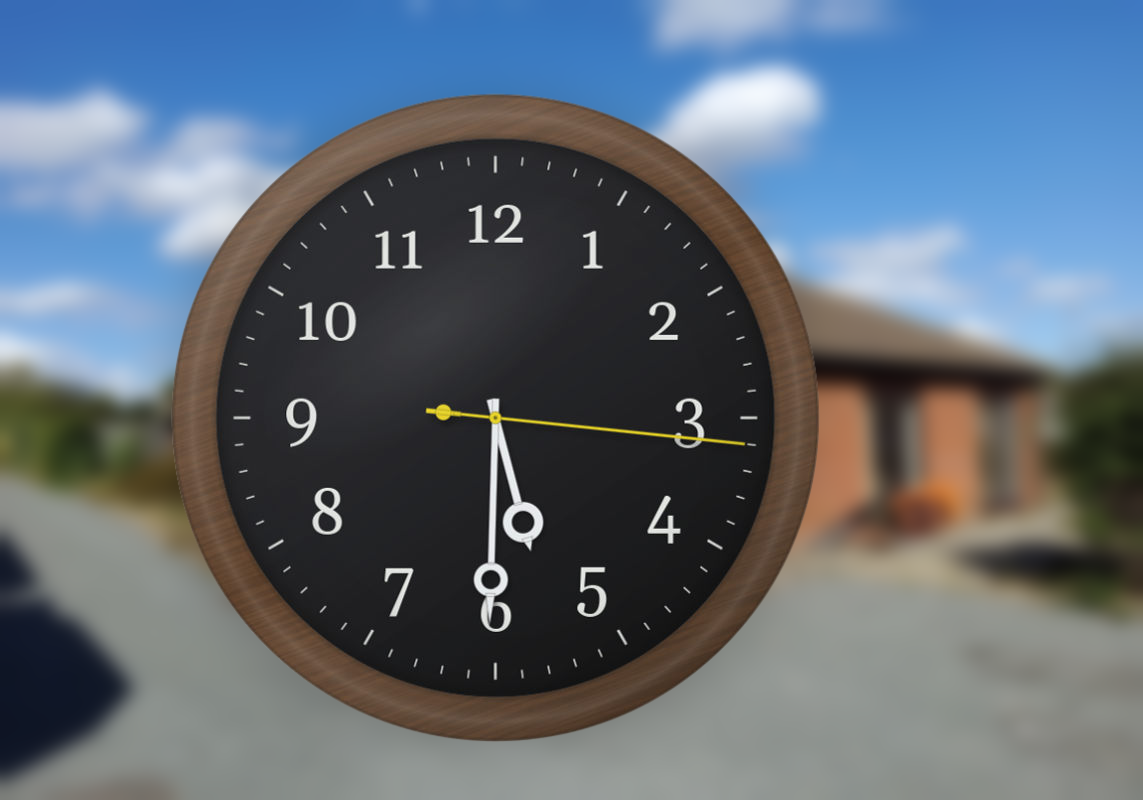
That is h=5 m=30 s=16
